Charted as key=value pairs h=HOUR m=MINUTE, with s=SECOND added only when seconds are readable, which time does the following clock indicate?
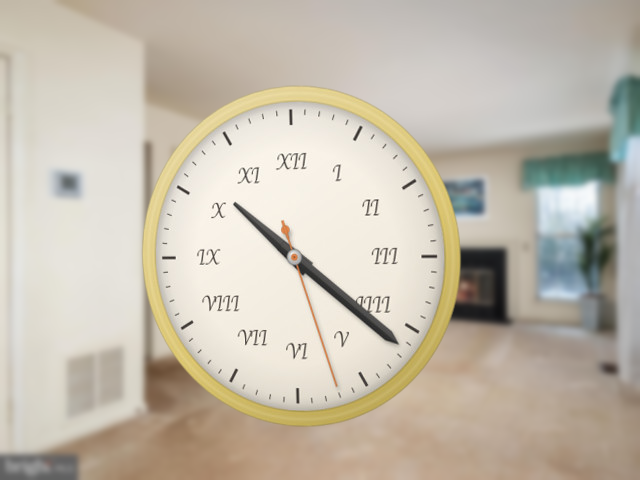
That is h=10 m=21 s=27
